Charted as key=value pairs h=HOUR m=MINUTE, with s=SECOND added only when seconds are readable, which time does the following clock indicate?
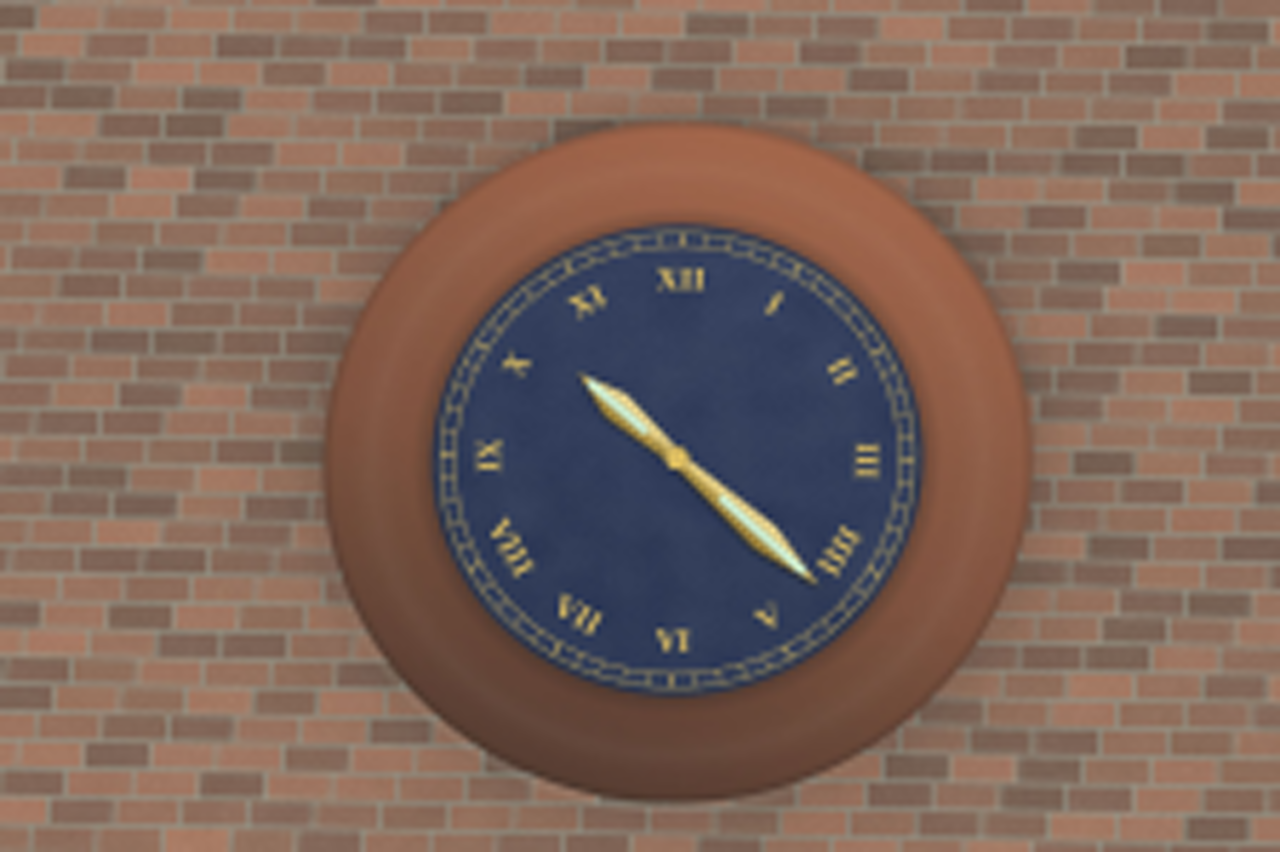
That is h=10 m=22
